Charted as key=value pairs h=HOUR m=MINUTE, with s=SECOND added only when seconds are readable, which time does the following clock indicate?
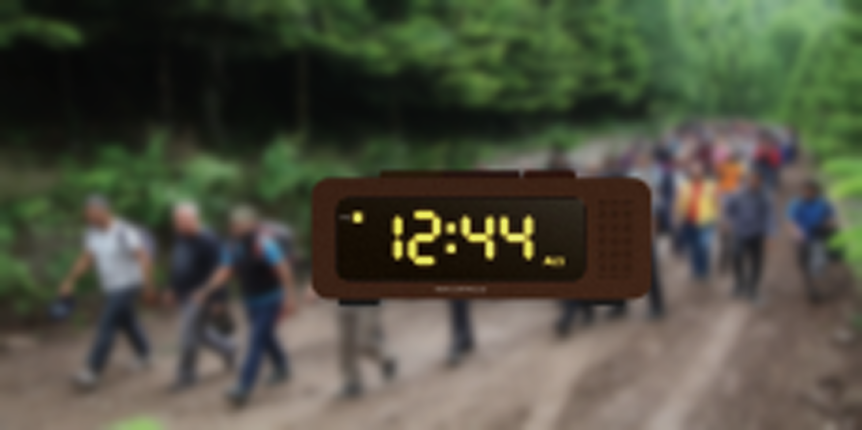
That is h=12 m=44
